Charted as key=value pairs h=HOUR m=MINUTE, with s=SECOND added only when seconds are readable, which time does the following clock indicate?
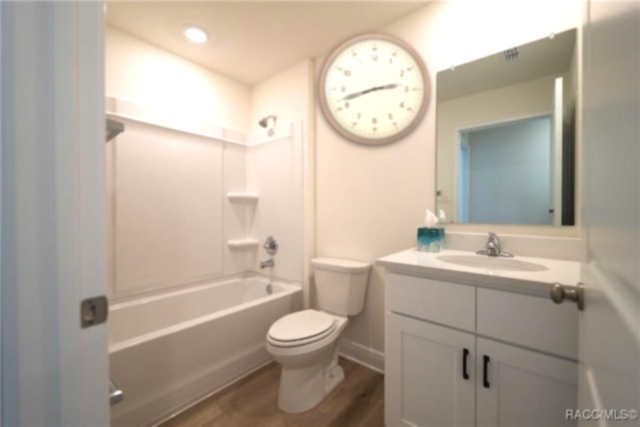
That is h=2 m=42
